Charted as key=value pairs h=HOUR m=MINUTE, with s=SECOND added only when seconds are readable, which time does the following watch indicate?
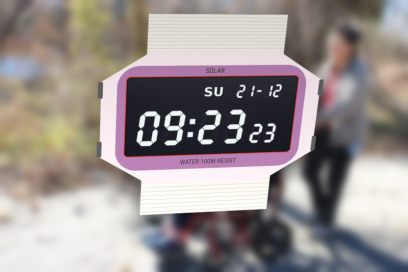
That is h=9 m=23 s=23
